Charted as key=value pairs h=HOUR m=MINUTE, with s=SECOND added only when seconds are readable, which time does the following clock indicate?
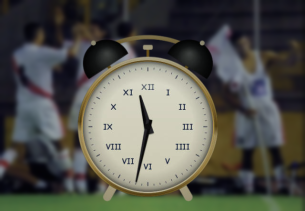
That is h=11 m=32
